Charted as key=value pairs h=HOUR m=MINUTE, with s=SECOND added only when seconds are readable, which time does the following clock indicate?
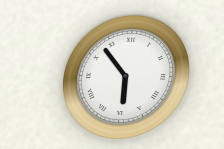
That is h=5 m=53
